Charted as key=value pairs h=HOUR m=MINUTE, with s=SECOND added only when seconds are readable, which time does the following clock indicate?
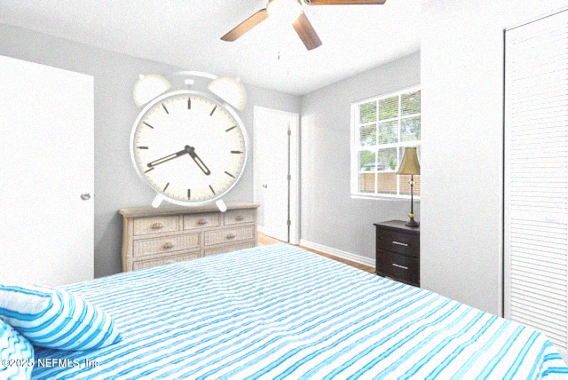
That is h=4 m=41
